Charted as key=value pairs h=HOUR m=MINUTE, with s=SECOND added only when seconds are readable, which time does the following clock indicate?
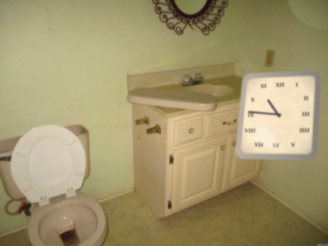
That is h=10 m=46
